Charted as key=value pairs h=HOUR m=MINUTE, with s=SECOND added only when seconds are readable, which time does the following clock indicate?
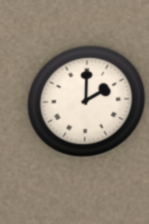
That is h=2 m=0
